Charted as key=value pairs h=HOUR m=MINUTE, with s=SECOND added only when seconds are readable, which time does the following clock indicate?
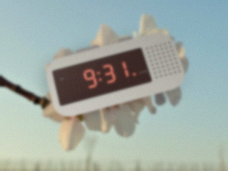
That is h=9 m=31
